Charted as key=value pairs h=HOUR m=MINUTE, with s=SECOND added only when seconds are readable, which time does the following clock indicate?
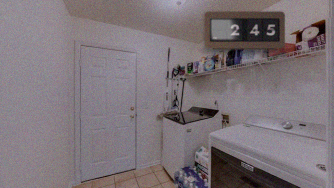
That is h=2 m=45
